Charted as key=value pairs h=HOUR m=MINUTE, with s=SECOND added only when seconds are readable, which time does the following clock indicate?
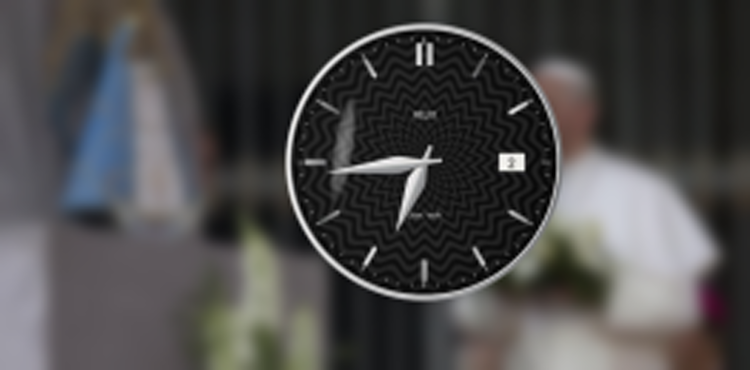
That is h=6 m=44
